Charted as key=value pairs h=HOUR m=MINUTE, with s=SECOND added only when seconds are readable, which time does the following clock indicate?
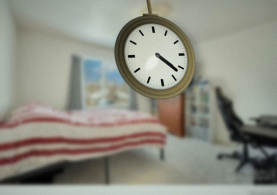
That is h=4 m=22
